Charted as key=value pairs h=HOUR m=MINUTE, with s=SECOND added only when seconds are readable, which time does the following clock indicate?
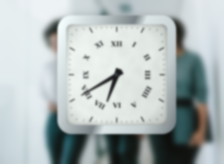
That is h=6 m=40
